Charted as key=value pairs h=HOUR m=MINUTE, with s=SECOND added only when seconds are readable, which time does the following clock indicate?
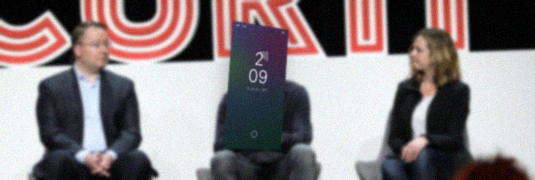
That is h=2 m=9
